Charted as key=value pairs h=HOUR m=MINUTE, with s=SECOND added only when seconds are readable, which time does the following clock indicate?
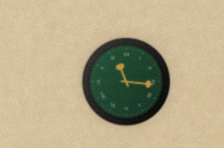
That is h=11 m=16
